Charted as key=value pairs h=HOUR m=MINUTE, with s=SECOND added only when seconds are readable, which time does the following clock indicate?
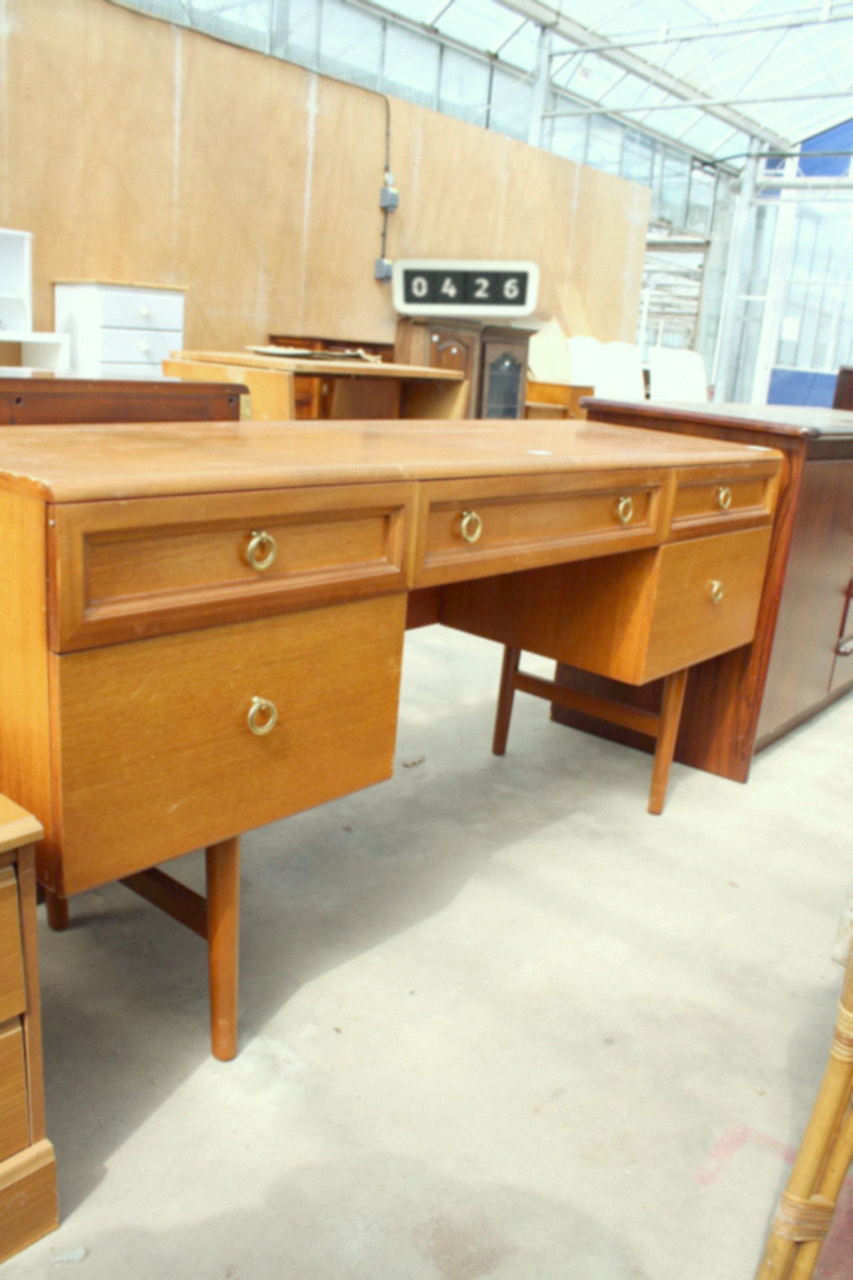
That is h=4 m=26
